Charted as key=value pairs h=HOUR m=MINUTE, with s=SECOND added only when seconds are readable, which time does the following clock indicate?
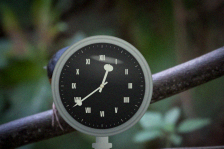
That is h=12 m=39
